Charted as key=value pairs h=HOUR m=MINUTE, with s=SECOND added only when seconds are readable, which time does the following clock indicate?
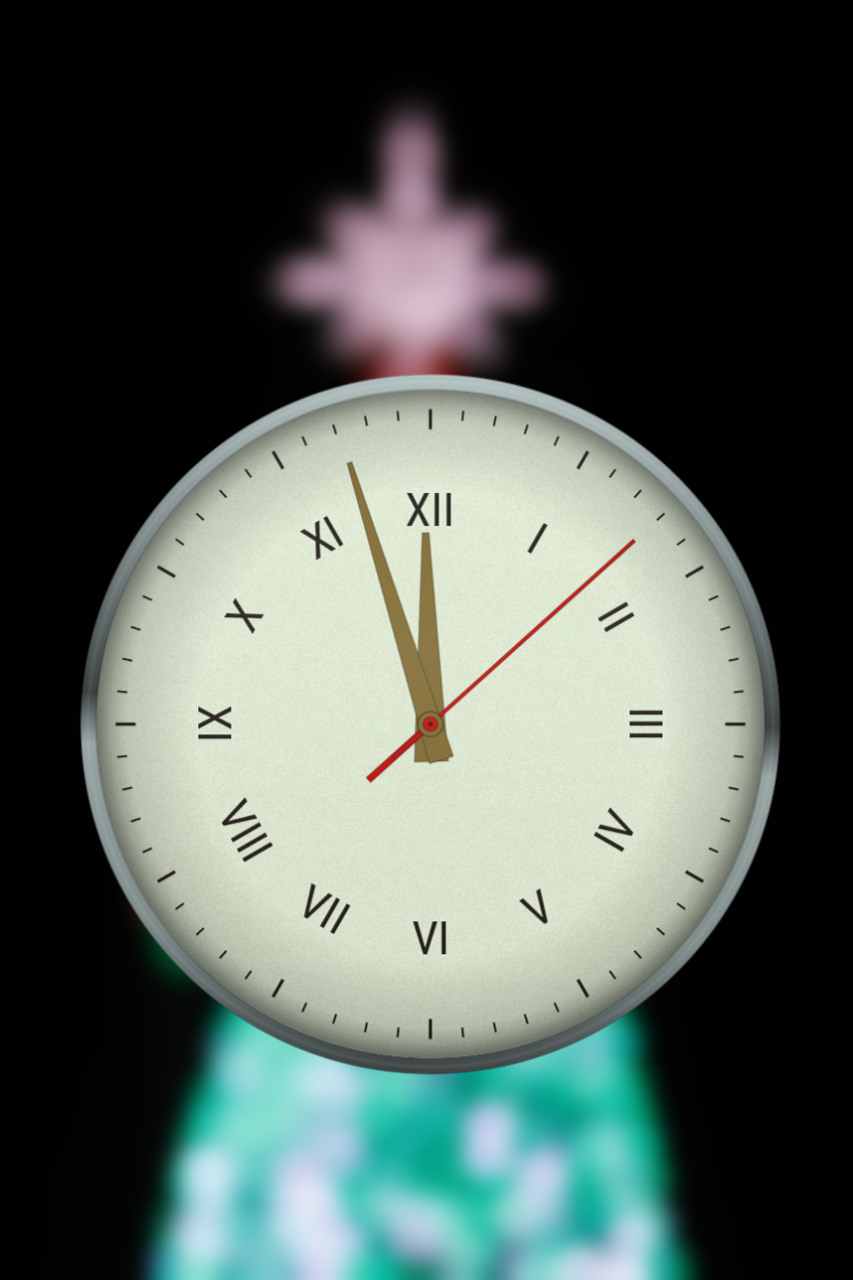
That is h=11 m=57 s=8
